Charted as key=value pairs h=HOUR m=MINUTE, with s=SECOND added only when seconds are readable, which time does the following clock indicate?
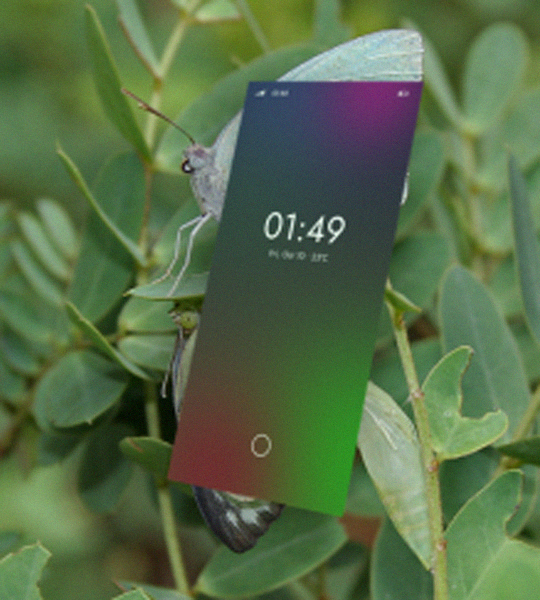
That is h=1 m=49
